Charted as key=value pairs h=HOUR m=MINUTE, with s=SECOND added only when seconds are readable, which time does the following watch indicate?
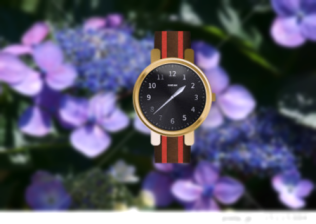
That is h=1 m=38
